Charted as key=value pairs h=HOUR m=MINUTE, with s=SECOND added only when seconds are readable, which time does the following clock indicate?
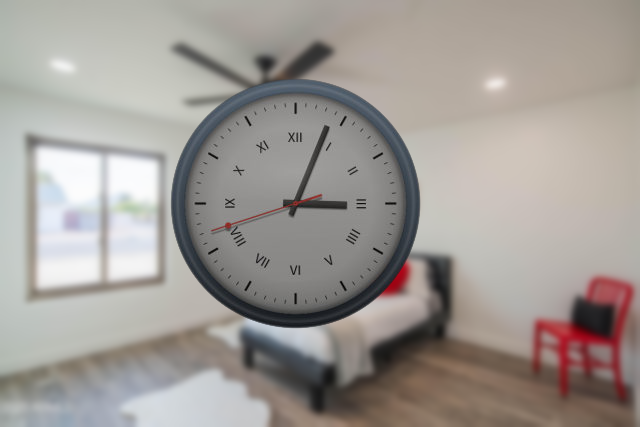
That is h=3 m=3 s=42
